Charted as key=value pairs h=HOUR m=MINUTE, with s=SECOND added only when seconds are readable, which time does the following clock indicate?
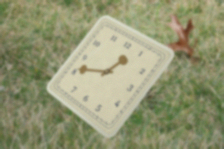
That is h=12 m=41
